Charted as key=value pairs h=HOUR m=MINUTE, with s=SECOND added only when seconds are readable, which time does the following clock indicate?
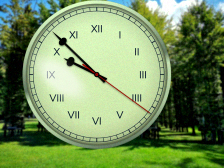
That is h=9 m=52 s=21
